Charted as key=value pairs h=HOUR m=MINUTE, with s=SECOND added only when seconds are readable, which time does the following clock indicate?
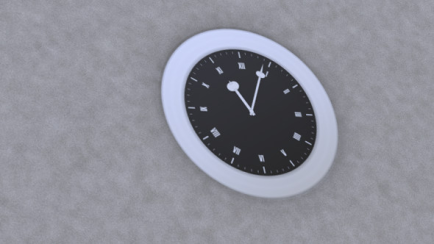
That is h=11 m=4
